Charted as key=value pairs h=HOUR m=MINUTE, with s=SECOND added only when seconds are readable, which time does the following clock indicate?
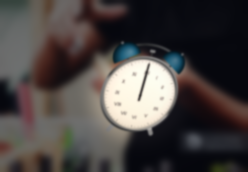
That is h=12 m=0
